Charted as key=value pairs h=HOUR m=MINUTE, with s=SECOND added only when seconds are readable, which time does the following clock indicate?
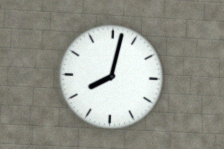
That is h=8 m=2
